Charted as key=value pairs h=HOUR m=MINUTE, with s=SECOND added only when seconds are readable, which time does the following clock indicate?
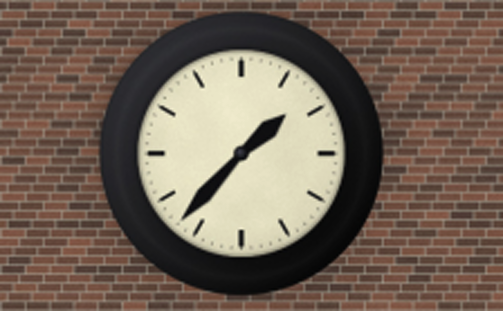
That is h=1 m=37
